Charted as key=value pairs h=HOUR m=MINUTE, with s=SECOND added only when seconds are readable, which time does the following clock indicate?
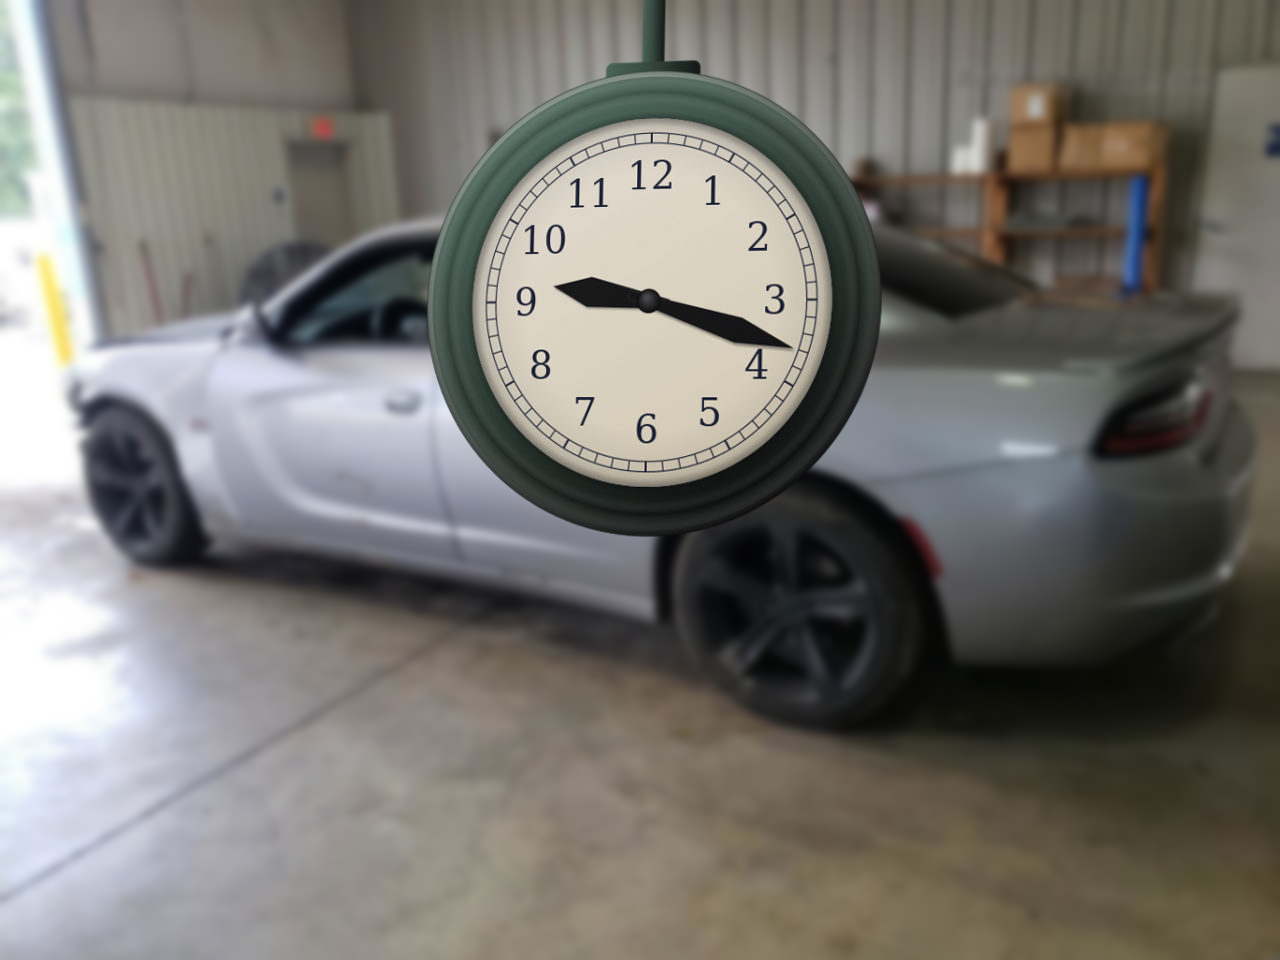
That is h=9 m=18
